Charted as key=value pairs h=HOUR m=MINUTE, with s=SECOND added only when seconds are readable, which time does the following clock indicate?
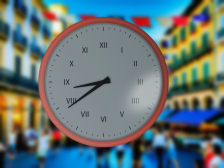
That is h=8 m=39
